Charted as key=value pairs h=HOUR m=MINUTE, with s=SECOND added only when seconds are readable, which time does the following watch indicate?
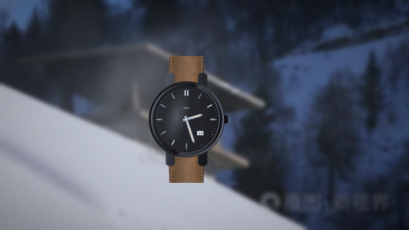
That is h=2 m=27
